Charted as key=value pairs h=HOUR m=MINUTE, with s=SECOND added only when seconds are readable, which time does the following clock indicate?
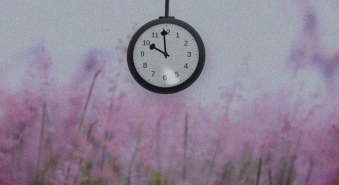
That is h=9 m=59
